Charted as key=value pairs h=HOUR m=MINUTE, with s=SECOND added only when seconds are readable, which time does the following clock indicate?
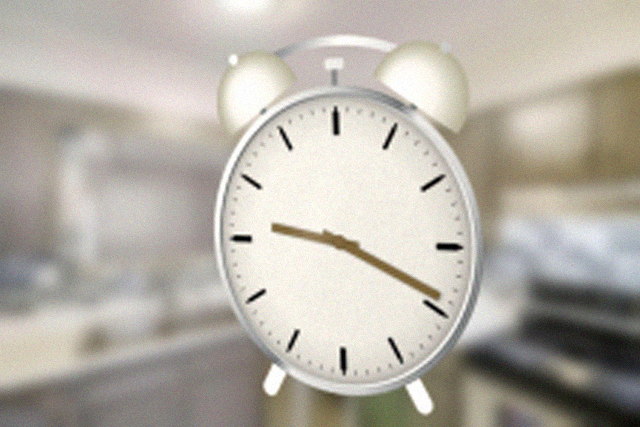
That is h=9 m=19
